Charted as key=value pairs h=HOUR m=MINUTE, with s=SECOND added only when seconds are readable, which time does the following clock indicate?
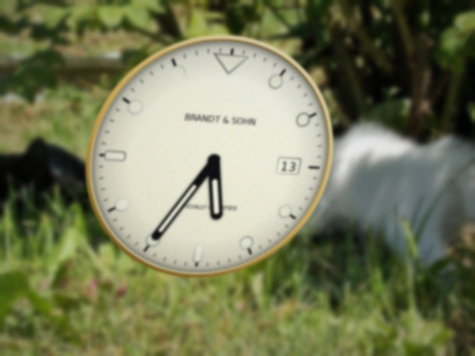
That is h=5 m=35
